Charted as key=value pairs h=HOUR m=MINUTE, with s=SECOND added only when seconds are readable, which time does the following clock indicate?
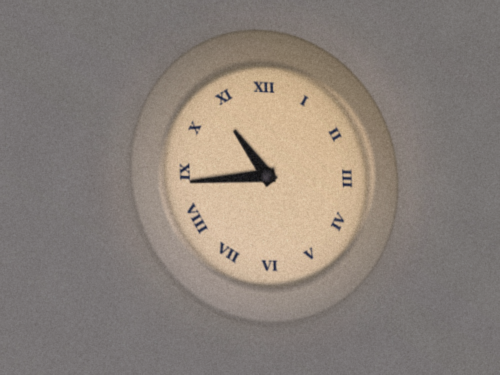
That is h=10 m=44
